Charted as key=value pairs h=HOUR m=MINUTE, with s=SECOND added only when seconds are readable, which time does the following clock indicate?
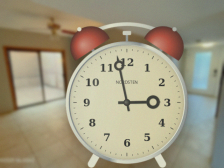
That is h=2 m=58
